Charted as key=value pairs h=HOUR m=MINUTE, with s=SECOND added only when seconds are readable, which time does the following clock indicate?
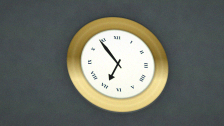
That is h=6 m=54
